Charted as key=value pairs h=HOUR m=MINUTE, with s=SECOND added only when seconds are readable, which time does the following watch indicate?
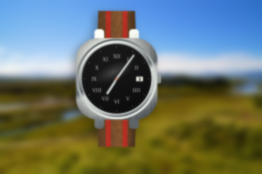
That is h=7 m=6
